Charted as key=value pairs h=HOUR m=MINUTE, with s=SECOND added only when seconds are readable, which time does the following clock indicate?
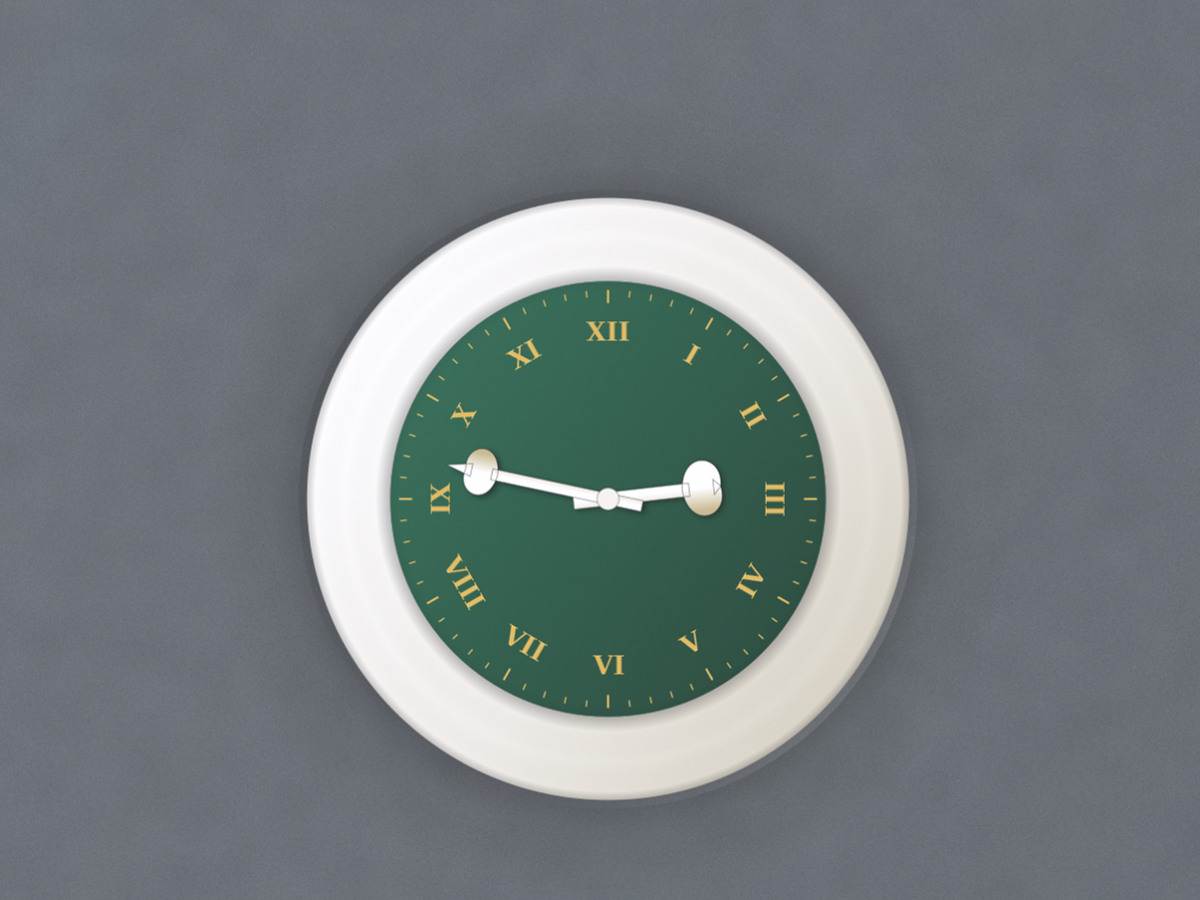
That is h=2 m=47
